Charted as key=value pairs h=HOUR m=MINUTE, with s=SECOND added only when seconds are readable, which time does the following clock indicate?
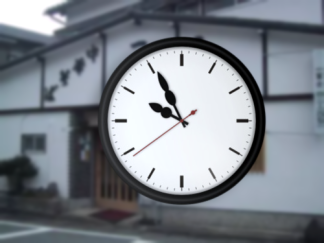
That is h=9 m=55 s=39
